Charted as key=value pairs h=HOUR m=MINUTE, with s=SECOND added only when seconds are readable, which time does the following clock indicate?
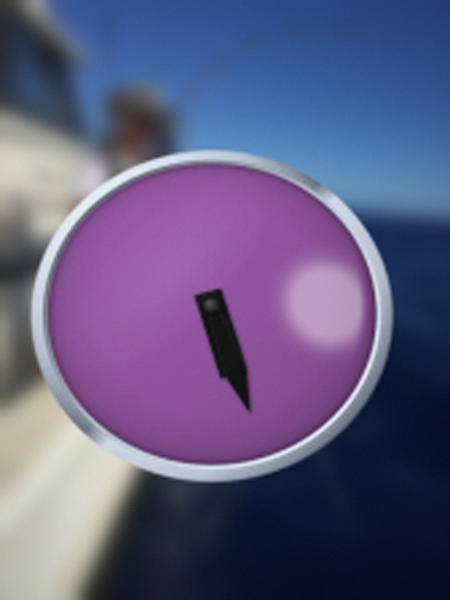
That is h=5 m=27
